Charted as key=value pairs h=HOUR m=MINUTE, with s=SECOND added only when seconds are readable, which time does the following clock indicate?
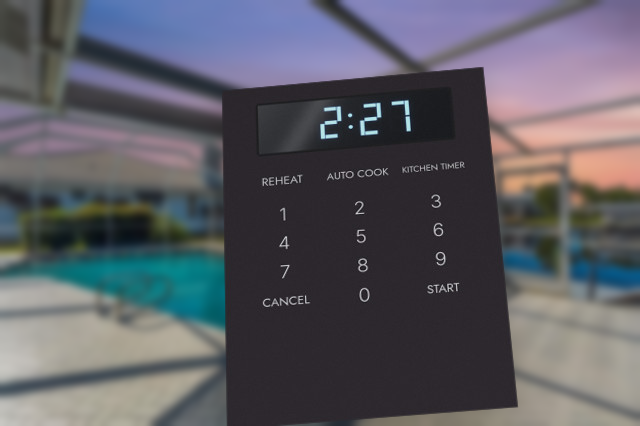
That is h=2 m=27
